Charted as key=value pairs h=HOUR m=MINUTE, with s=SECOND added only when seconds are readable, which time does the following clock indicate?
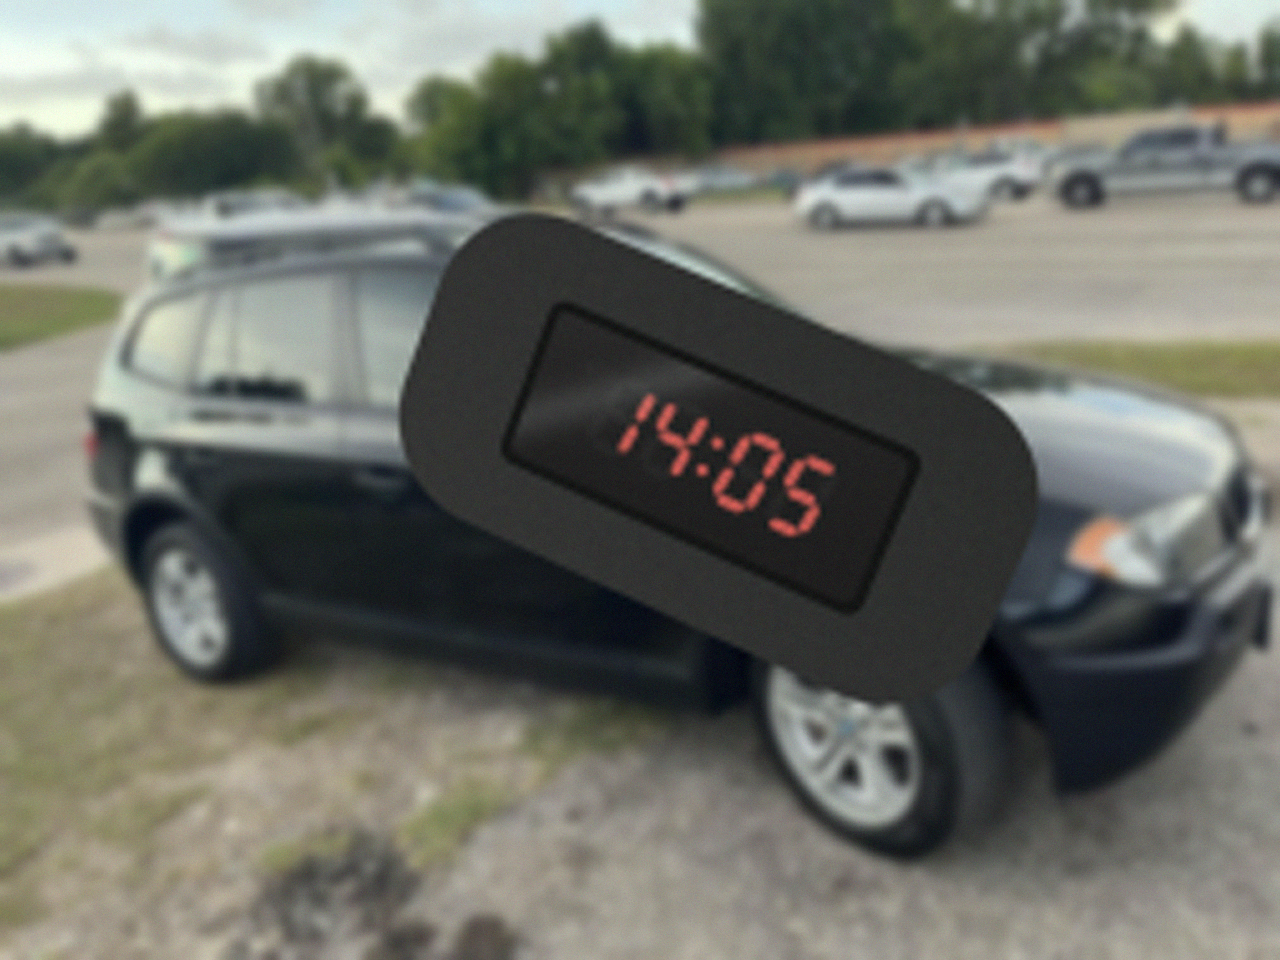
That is h=14 m=5
